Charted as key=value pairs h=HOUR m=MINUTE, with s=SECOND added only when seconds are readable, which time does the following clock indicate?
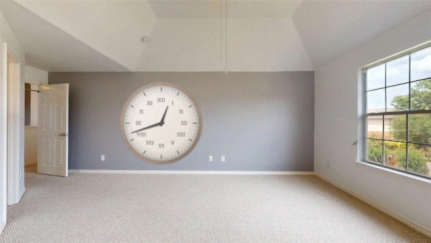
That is h=12 m=42
